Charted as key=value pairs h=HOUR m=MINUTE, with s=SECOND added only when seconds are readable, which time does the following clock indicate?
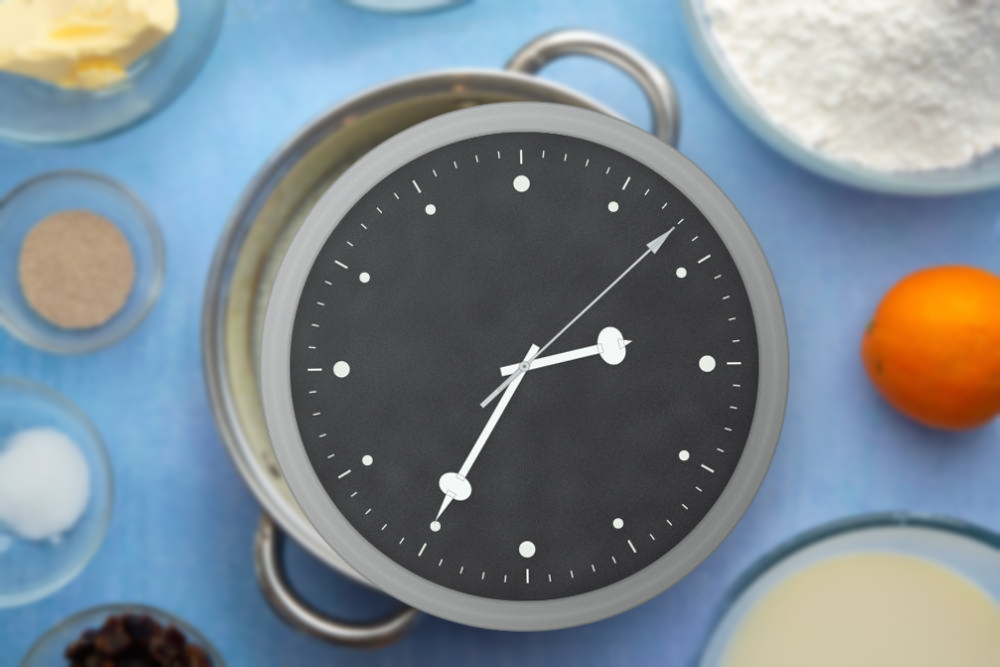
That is h=2 m=35 s=8
